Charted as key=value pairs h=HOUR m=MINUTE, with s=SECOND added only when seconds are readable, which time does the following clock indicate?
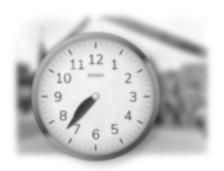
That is h=7 m=37
